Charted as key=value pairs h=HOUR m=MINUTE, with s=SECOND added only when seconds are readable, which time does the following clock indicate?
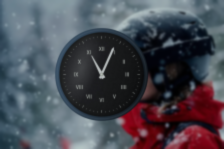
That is h=11 m=4
